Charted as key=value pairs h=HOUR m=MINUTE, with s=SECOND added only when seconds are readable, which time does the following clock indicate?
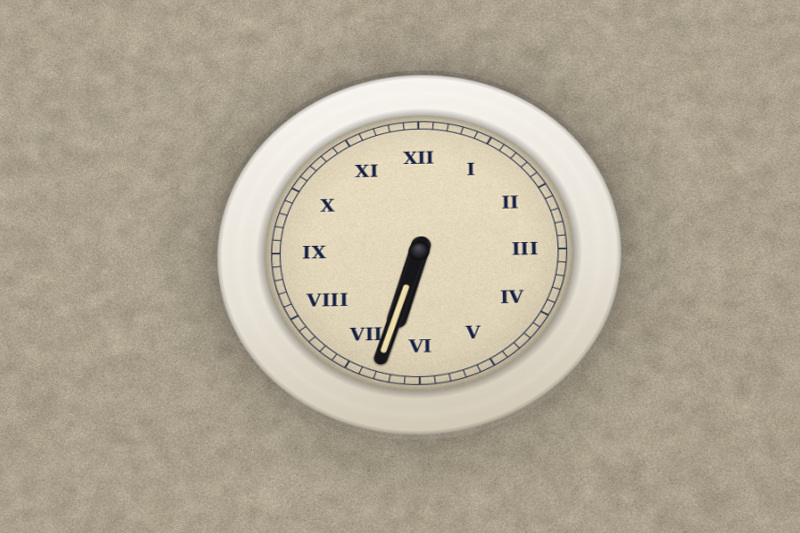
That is h=6 m=33
